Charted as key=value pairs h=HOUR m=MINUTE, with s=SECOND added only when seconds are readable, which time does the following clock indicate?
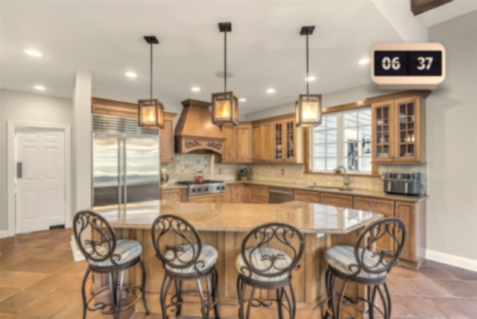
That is h=6 m=37
